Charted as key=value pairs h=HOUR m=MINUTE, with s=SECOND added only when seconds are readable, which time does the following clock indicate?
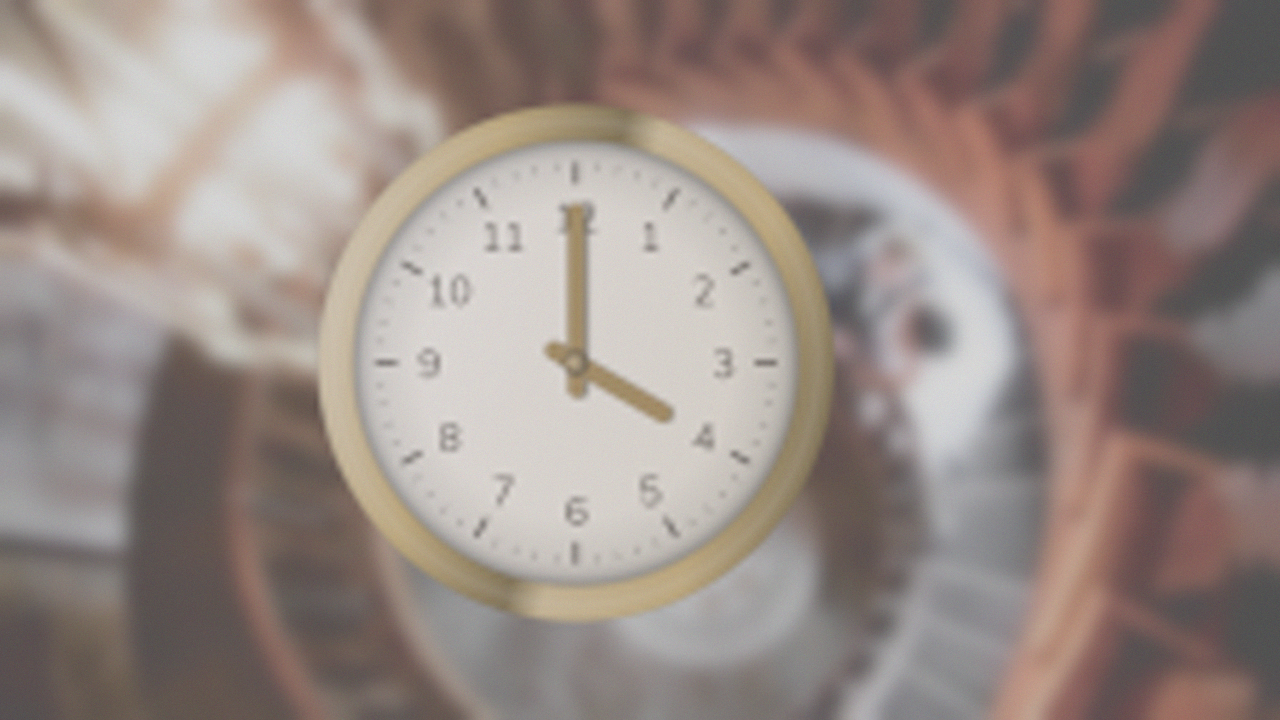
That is h=4 m=0
